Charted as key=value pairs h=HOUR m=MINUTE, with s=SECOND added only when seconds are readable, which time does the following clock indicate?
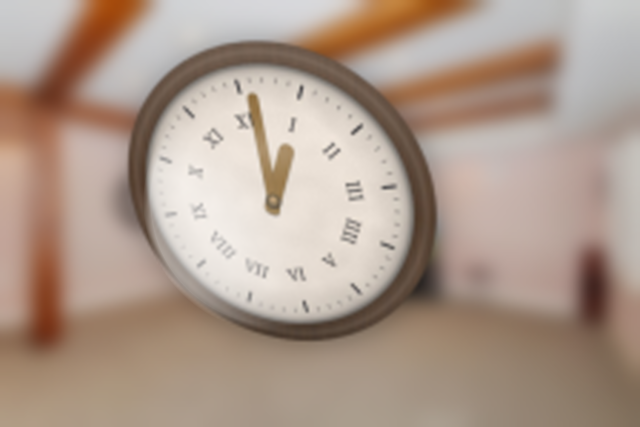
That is h=1 m=1
